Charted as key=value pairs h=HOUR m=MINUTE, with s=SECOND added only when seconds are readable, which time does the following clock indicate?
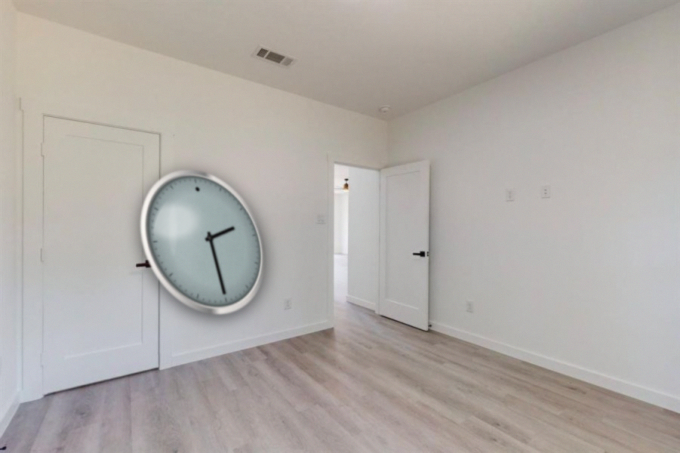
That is h=2 m=30
